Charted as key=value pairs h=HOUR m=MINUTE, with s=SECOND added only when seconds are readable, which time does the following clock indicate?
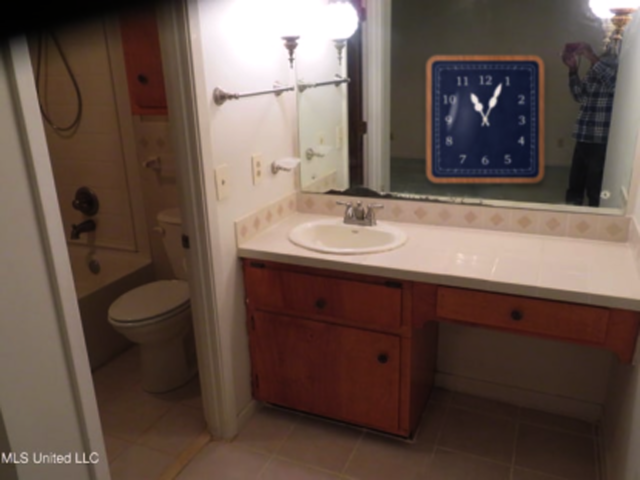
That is h=11 m=4
